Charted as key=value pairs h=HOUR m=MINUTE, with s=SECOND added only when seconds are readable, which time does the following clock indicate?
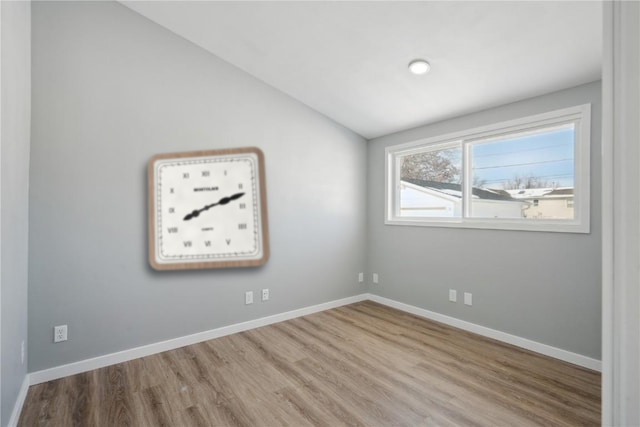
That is h=8 m=12
